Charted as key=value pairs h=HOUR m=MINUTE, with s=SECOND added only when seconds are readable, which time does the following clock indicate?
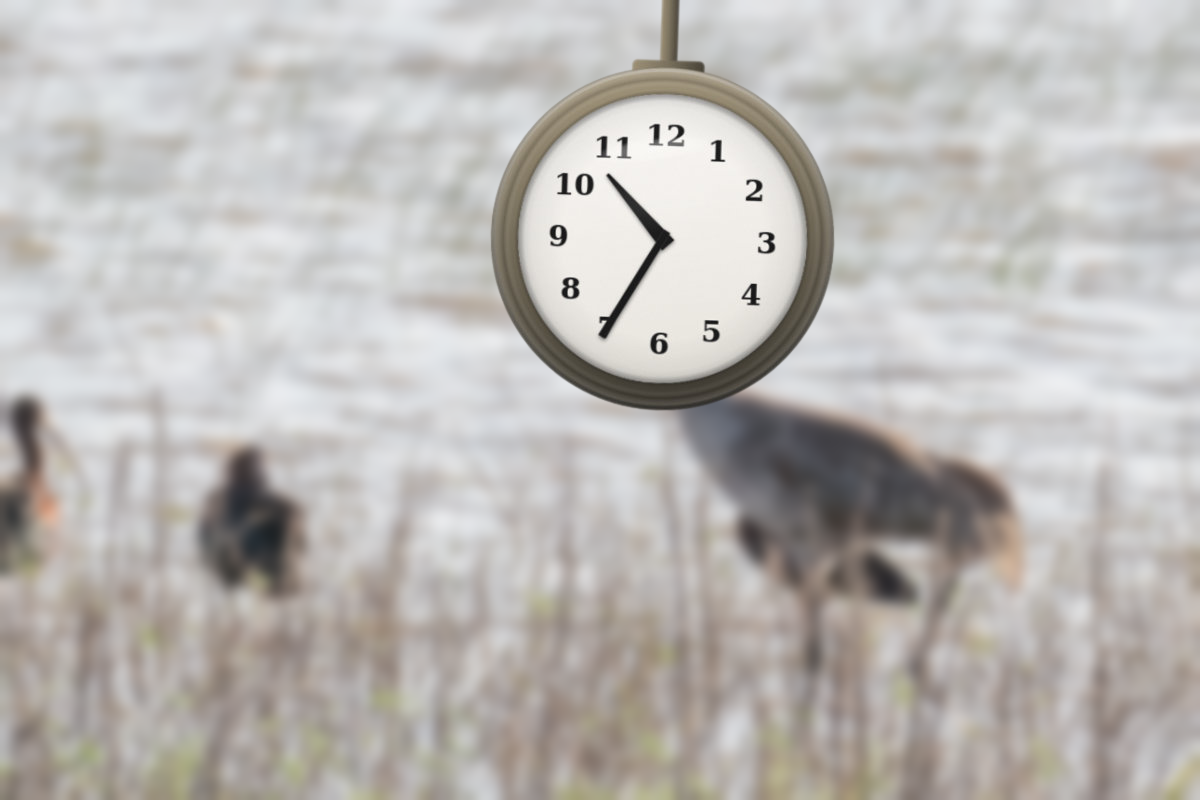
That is h=10 m=35
